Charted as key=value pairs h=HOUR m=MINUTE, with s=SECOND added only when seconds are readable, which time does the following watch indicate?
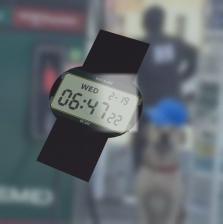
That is h=6 m=47 s=22
